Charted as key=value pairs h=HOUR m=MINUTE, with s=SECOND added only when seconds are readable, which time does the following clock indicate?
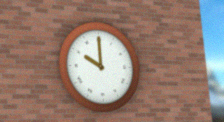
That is h=10 m=0
